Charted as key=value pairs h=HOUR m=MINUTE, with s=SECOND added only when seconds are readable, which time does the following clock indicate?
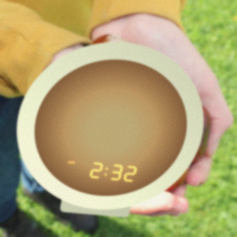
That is h=2 m=32
